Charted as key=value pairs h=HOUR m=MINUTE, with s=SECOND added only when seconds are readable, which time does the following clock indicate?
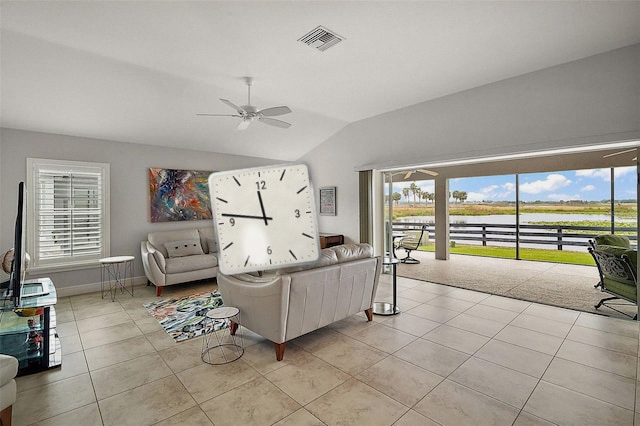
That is h=11 m=47
